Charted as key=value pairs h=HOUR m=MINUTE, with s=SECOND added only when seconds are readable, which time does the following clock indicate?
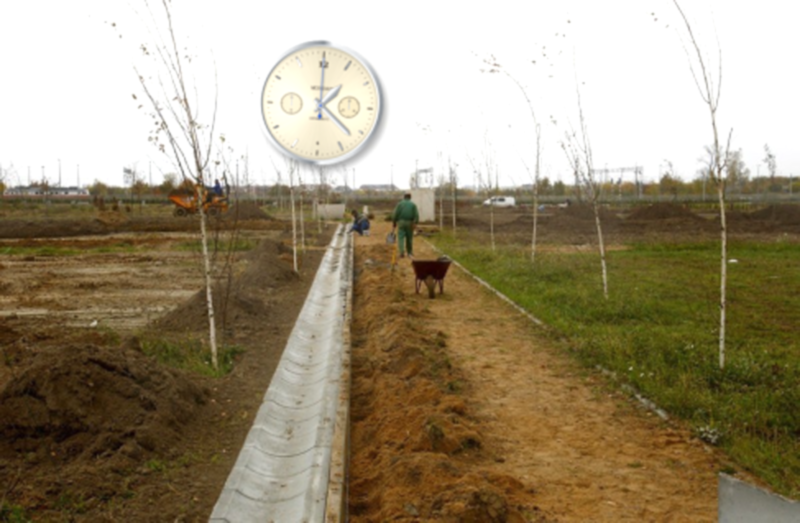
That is h=1 m=22
